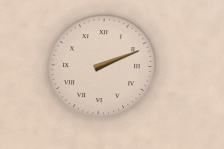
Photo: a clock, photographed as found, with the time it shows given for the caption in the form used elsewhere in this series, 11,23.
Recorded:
2,11
